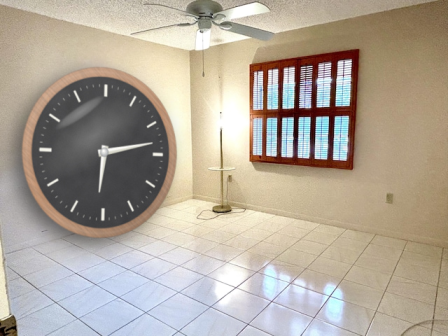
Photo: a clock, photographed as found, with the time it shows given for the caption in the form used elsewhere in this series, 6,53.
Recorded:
6,13
